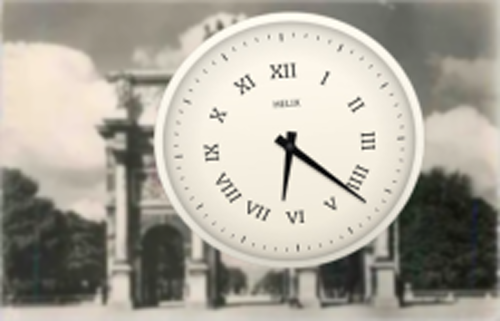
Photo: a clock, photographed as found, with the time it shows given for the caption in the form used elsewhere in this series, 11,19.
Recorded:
6,22
